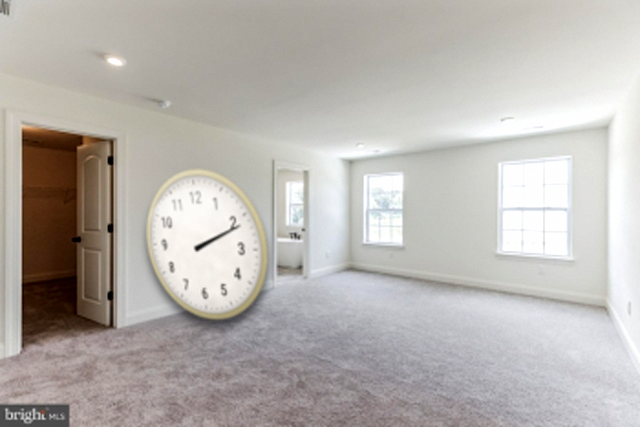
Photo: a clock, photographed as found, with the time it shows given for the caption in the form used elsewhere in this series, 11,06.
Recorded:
2,11
